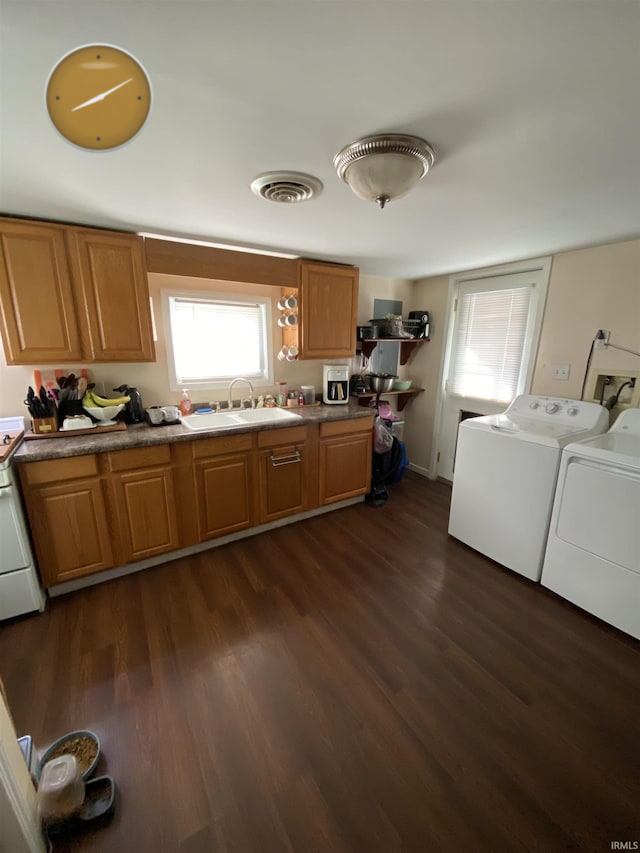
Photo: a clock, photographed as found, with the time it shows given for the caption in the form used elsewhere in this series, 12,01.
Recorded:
8,10
